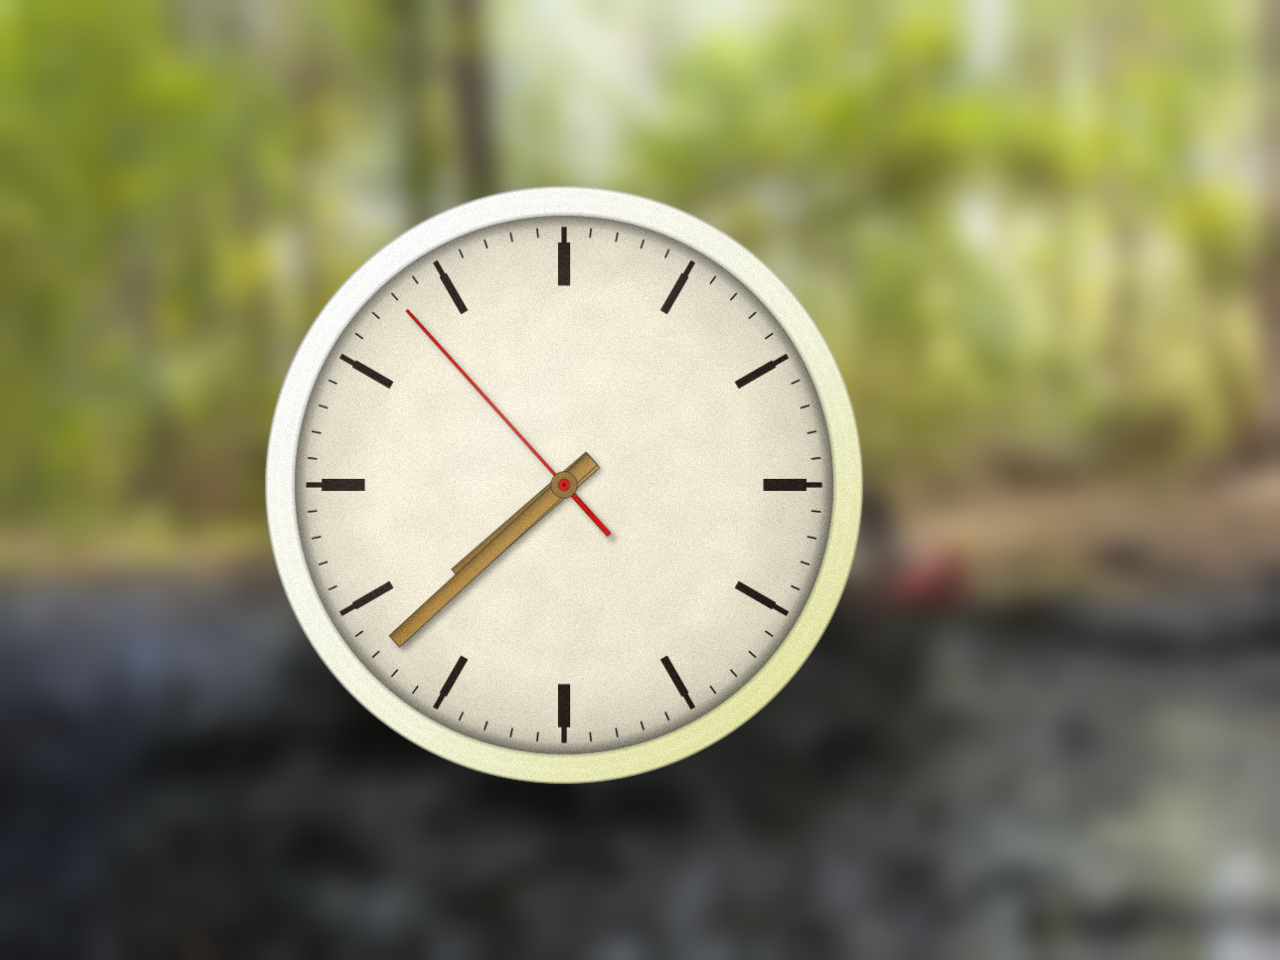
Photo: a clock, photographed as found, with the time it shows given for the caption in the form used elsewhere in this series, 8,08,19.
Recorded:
7,37,53
